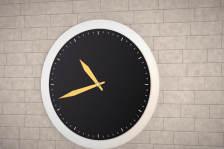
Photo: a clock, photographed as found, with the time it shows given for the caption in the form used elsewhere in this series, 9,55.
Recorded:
10,42
